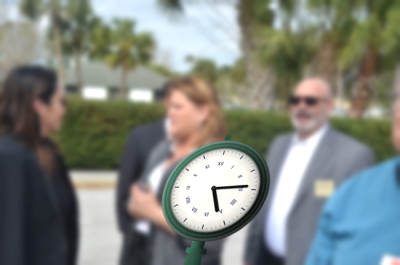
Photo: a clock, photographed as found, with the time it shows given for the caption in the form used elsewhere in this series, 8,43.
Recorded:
5,14
